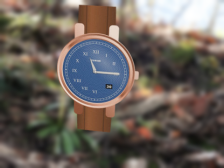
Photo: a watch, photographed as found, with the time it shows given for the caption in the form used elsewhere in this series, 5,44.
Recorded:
11,15
